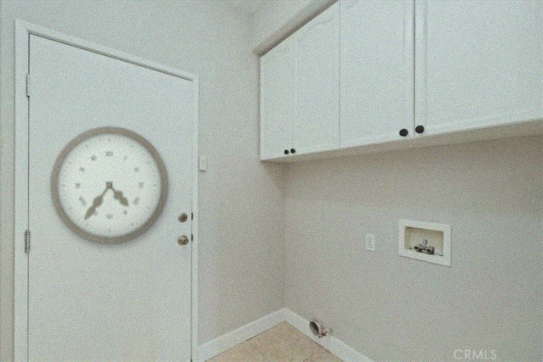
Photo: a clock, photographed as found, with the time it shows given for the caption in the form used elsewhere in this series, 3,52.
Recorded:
4,36
